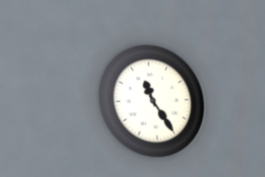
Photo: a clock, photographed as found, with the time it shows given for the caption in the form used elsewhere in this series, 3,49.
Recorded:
11,25
